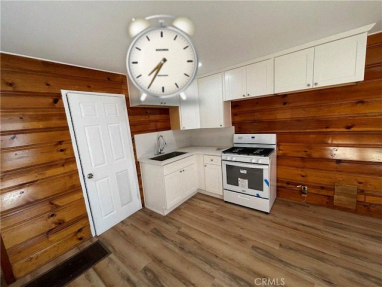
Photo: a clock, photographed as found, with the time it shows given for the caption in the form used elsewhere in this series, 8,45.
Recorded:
7,35
